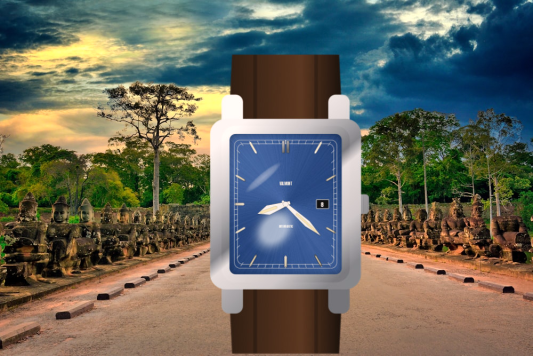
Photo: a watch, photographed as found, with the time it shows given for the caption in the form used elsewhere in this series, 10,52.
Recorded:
8,22
